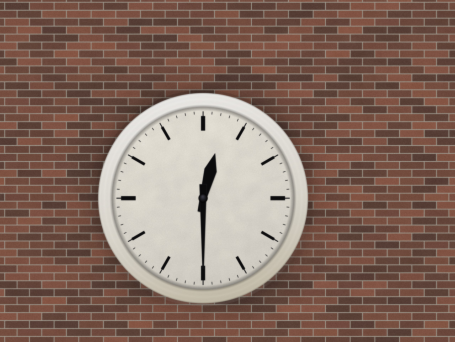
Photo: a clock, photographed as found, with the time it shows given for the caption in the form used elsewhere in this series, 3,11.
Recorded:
12,30
